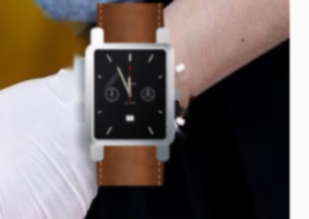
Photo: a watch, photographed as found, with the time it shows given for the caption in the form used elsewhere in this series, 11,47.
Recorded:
11,56
